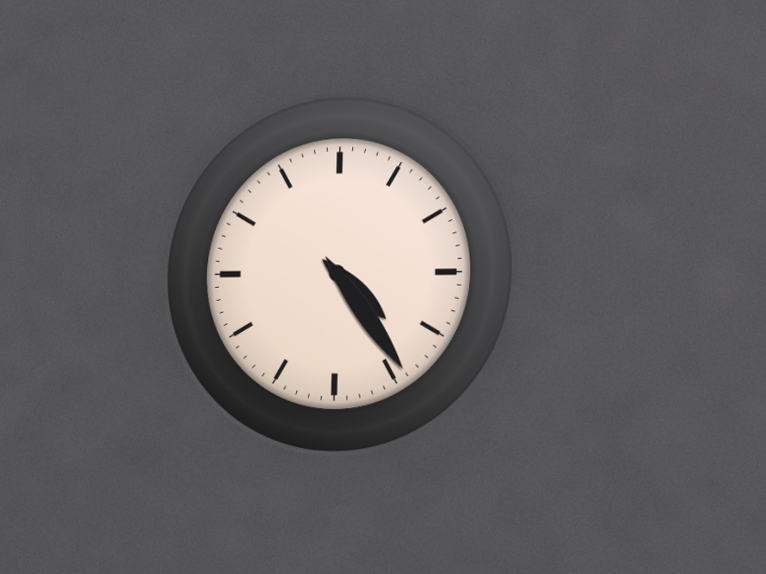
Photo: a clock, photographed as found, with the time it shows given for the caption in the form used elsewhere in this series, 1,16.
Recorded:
4,24
